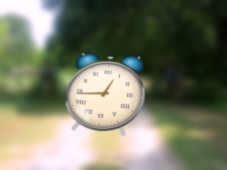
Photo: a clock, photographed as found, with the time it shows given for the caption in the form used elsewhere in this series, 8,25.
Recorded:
12,44
